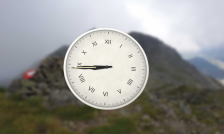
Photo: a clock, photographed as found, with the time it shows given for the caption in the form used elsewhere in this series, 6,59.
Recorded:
8,44
